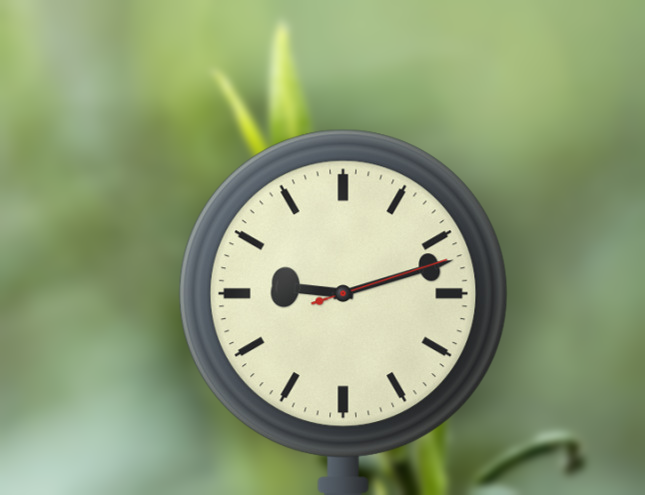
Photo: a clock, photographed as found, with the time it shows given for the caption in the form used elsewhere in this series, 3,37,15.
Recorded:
9,12,12
